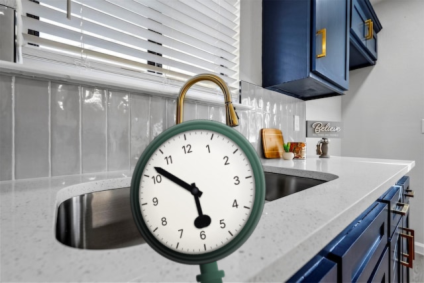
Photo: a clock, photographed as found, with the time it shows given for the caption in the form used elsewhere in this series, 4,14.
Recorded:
5,52
